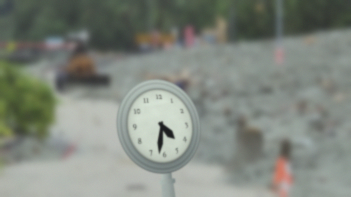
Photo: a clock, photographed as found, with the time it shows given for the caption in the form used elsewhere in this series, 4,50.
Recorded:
4,32
